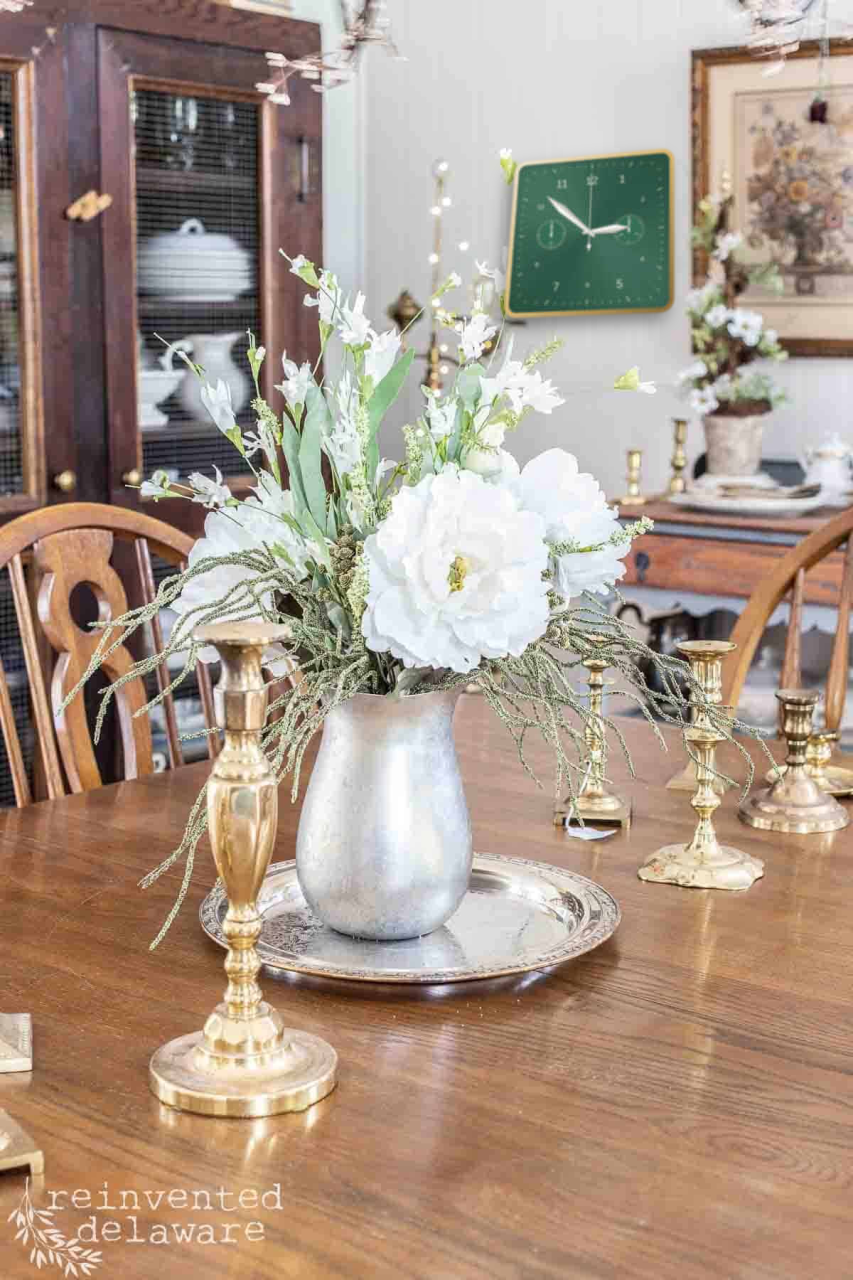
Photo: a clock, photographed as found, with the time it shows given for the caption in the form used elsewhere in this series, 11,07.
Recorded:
2,52
